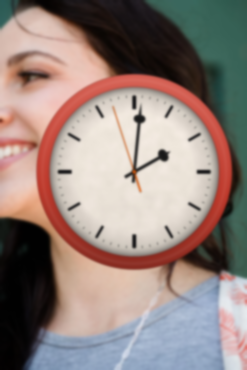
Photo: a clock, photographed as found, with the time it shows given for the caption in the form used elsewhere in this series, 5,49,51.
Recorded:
2,00,57
